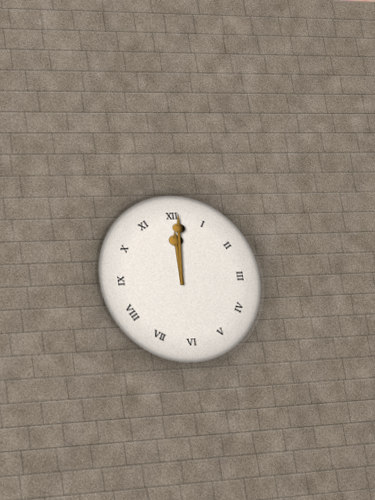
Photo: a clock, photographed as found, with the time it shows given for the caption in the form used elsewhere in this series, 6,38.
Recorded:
12,01
